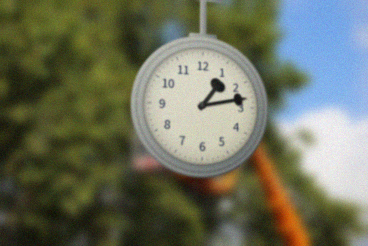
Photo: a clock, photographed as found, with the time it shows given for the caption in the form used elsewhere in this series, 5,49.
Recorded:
1,13
